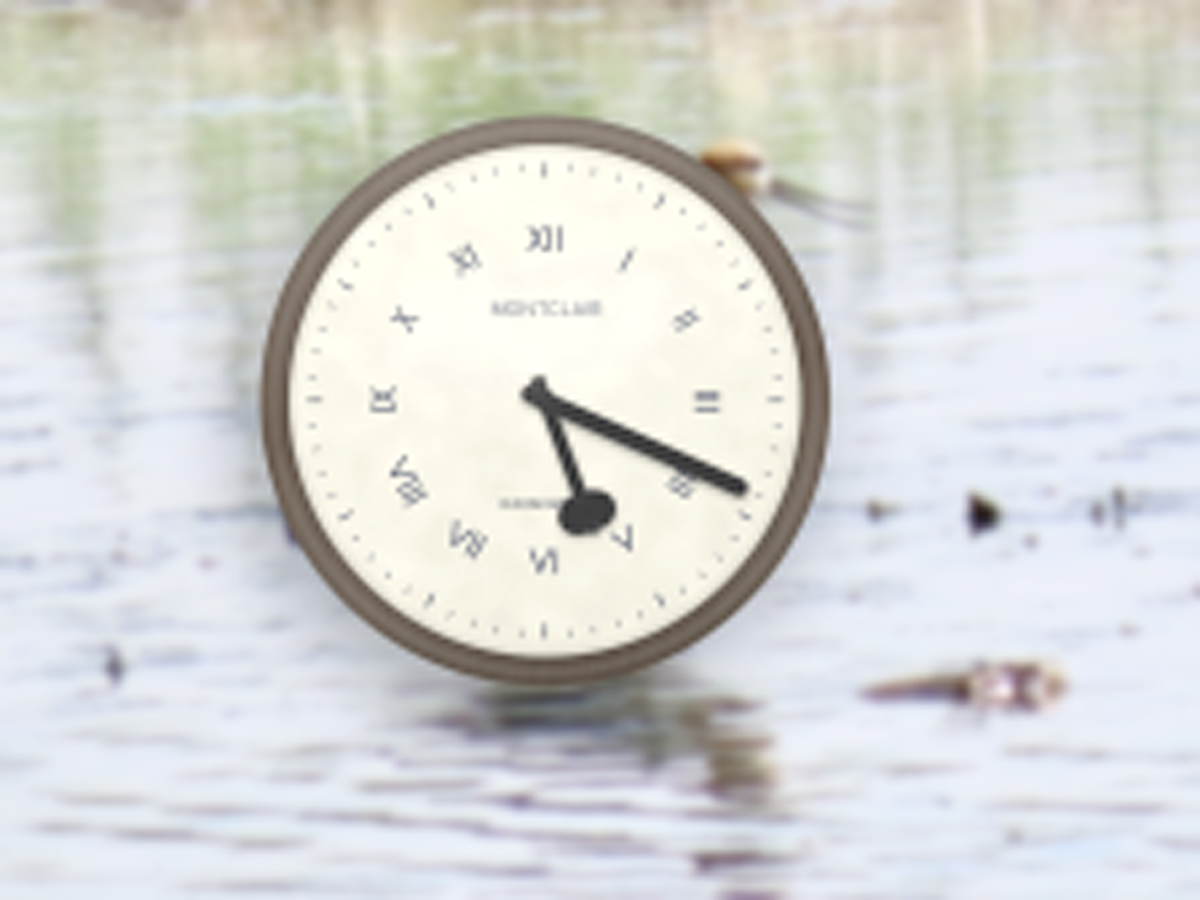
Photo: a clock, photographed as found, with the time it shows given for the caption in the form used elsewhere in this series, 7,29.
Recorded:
5,19
